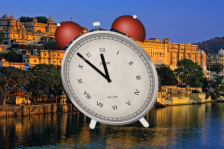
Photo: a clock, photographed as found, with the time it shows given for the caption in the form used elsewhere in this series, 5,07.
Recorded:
11,53
